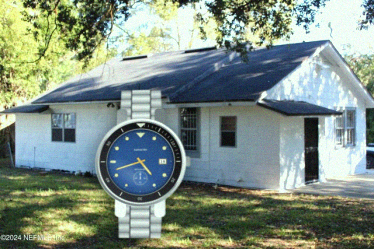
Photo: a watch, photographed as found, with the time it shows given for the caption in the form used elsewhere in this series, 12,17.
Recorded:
4,42
